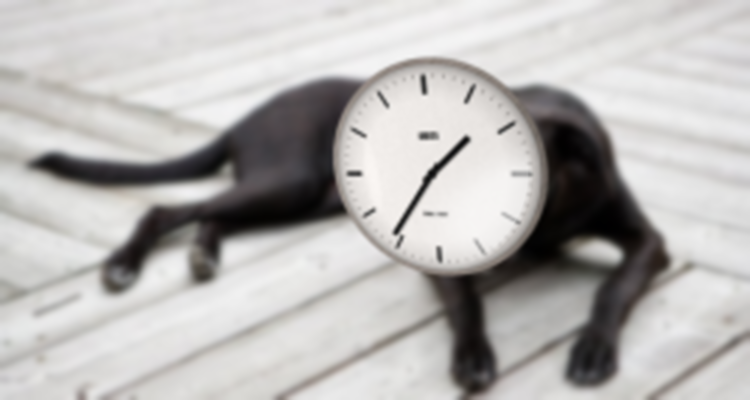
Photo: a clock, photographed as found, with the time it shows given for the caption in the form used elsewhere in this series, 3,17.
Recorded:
1,36
